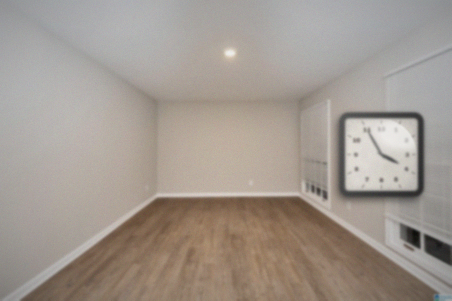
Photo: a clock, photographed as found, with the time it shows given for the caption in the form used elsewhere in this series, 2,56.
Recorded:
3,55
